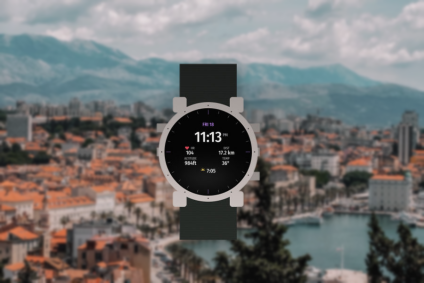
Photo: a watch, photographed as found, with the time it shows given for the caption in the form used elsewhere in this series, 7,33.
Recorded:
11,13
